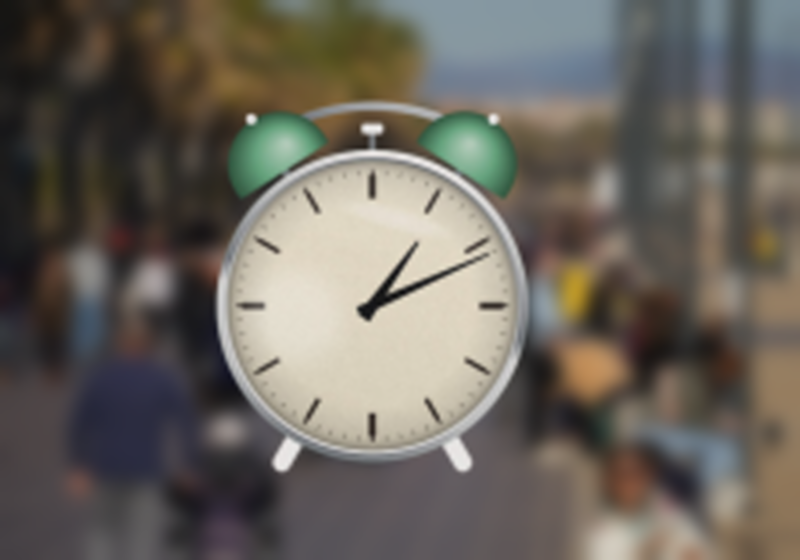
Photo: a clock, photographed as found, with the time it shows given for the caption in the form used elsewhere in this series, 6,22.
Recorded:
1,11
